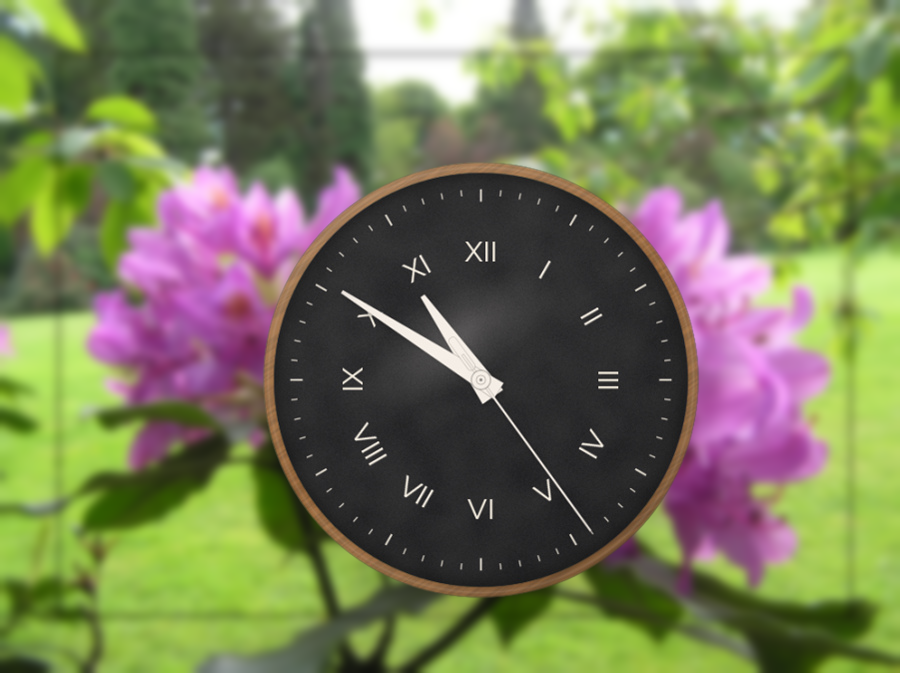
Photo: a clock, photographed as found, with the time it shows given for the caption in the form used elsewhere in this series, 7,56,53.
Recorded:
10,50,24
